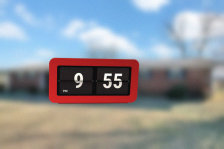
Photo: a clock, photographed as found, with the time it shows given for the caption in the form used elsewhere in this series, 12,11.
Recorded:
9,55
